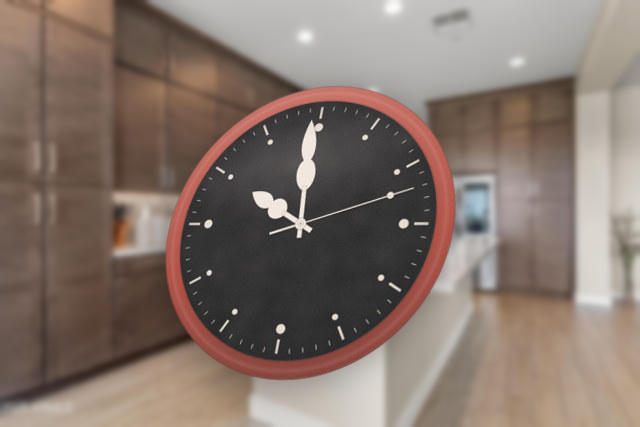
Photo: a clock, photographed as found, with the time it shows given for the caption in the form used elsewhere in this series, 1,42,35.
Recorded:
9,59,12
